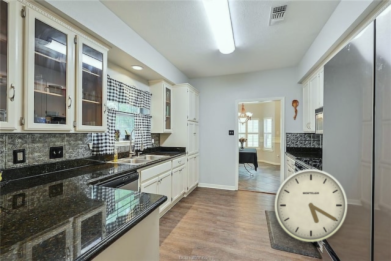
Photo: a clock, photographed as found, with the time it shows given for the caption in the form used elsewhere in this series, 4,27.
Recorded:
5,20
